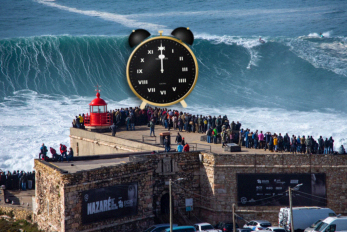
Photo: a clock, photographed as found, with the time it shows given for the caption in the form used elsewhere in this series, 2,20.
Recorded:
12,00
